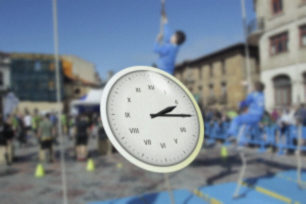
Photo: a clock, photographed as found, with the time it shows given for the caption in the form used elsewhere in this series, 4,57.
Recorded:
2,15
